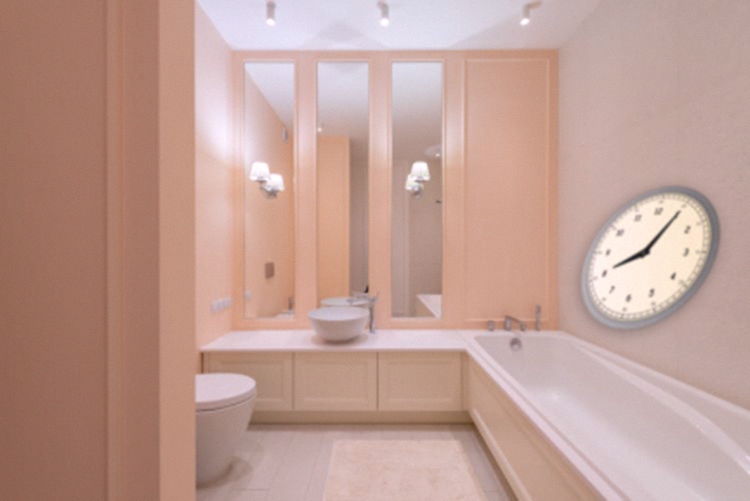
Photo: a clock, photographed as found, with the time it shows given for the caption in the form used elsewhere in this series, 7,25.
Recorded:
8,05
